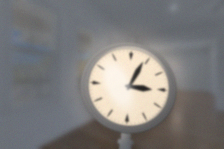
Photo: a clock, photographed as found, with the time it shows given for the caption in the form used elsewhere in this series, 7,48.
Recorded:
3,04
